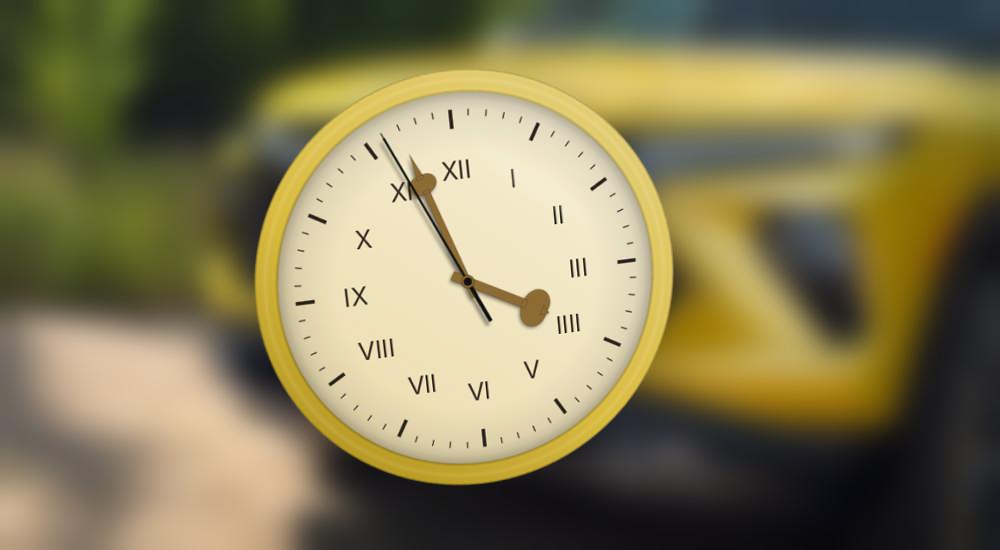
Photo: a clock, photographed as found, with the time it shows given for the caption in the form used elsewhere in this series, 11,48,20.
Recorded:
3,56,56
